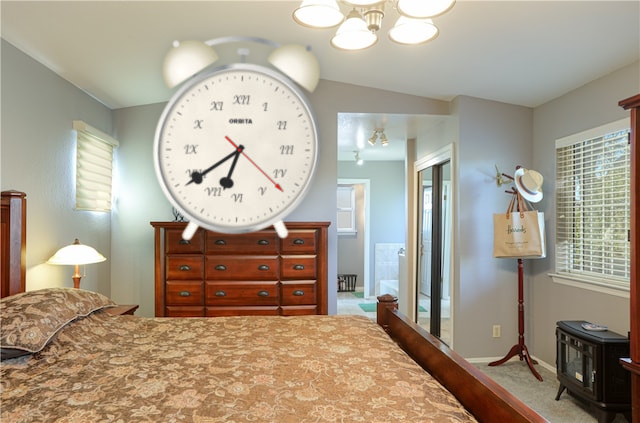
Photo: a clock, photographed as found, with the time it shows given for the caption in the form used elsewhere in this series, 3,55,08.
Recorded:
6,39,22
